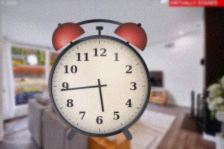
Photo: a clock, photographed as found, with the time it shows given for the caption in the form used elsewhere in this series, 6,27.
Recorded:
5,44
